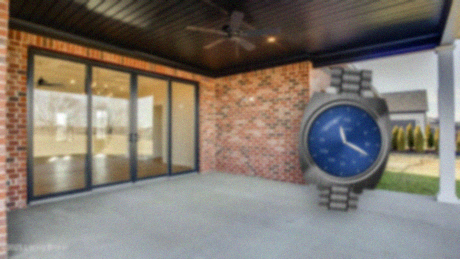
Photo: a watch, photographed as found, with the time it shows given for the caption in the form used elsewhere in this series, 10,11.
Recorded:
11,19
